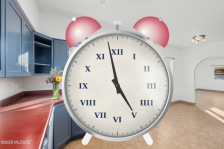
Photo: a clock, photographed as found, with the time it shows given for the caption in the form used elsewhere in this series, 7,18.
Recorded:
4,58
